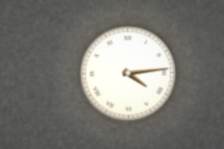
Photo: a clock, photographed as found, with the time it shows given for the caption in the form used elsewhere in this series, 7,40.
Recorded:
4,14
